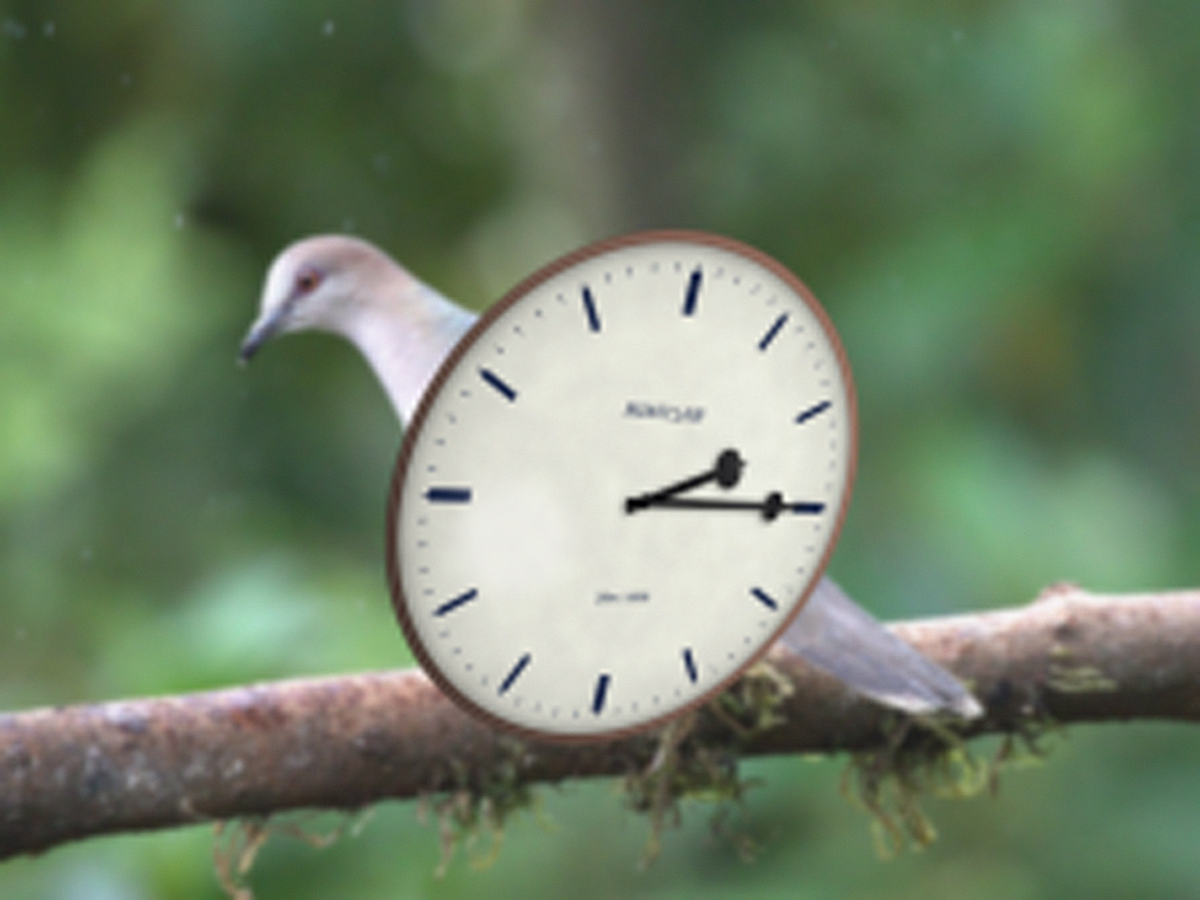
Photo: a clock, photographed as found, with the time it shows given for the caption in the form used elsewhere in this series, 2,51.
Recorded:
2,15
